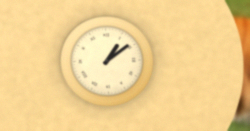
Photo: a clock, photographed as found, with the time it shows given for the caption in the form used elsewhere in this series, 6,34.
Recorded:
1,09
